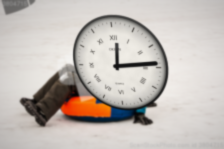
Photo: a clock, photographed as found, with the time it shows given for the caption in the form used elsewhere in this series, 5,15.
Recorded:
12,14
